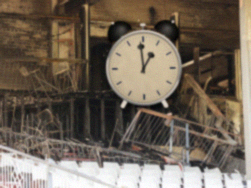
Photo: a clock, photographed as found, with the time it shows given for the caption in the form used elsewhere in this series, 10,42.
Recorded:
12,59
